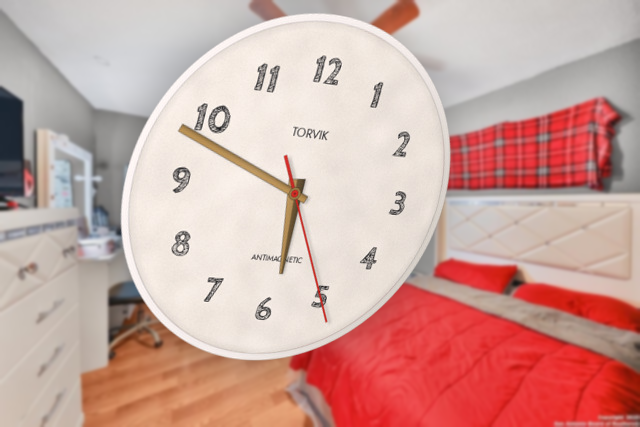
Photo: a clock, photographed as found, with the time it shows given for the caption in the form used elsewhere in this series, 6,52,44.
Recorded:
5,48,25
